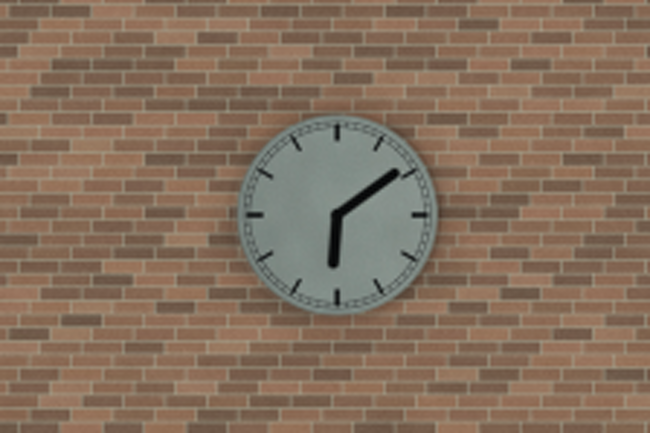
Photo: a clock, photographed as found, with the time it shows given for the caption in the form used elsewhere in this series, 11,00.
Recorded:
6,09
